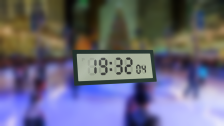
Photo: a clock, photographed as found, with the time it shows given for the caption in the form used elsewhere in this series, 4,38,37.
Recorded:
19,32,04
